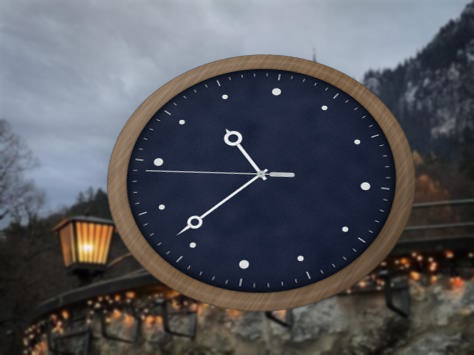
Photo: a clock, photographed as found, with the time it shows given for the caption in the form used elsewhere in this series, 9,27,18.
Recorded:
10,36,44
